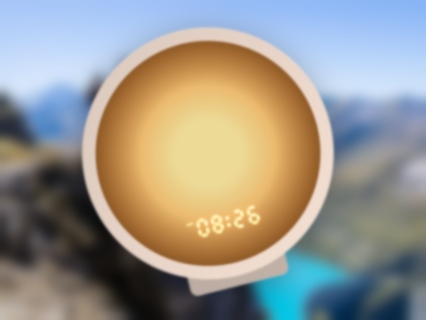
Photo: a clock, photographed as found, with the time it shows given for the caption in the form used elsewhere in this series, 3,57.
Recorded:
8,26
